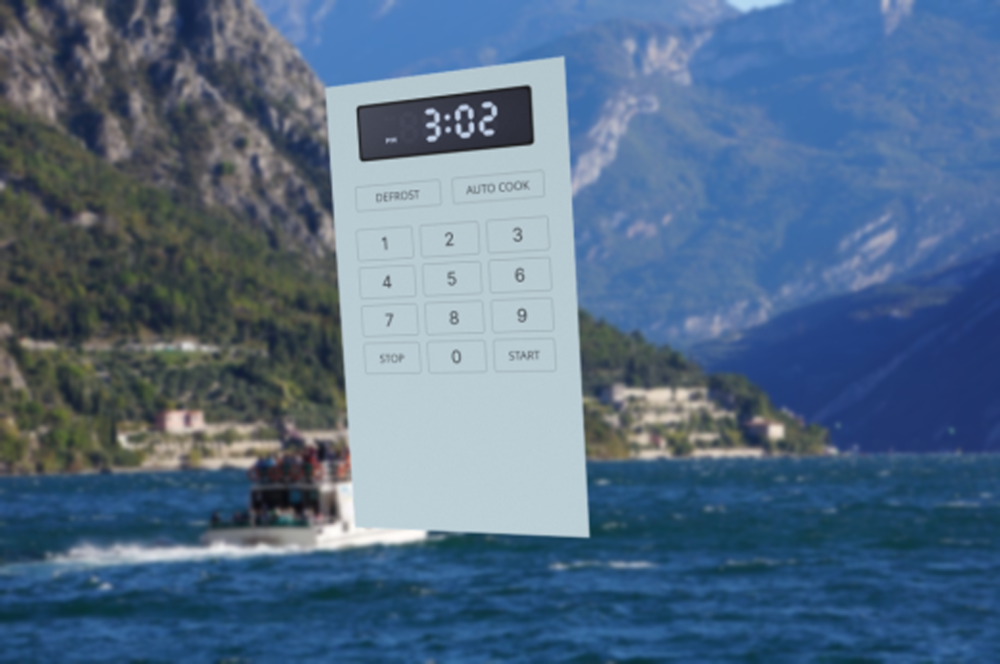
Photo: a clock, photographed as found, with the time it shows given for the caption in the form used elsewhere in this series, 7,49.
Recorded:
3,02
